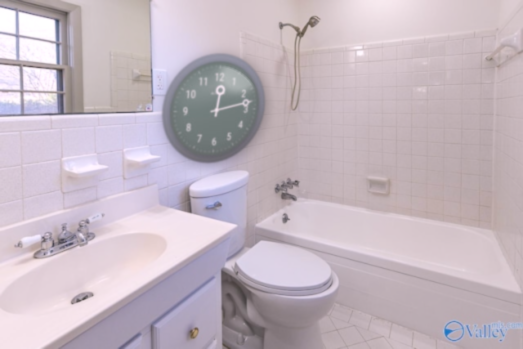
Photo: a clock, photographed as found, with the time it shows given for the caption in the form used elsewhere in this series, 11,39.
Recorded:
12,13
